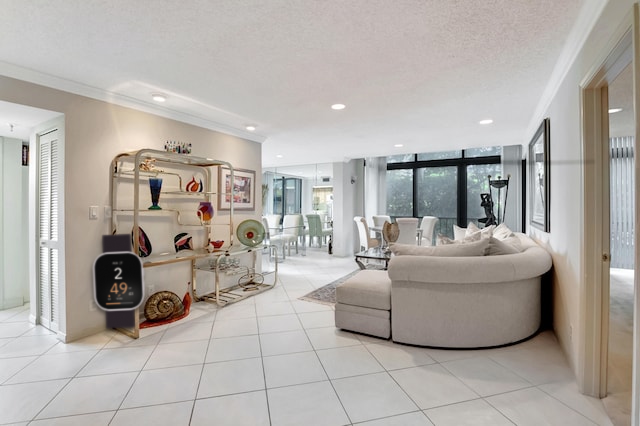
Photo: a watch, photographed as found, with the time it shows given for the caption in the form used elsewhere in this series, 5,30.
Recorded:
2,49
